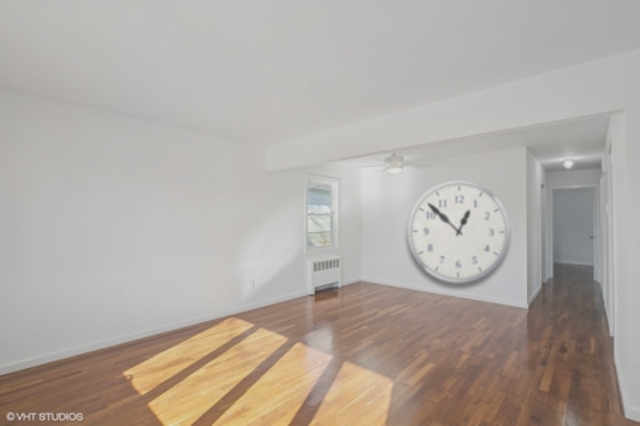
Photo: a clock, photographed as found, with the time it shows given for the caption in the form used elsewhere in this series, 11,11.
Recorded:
12,52
